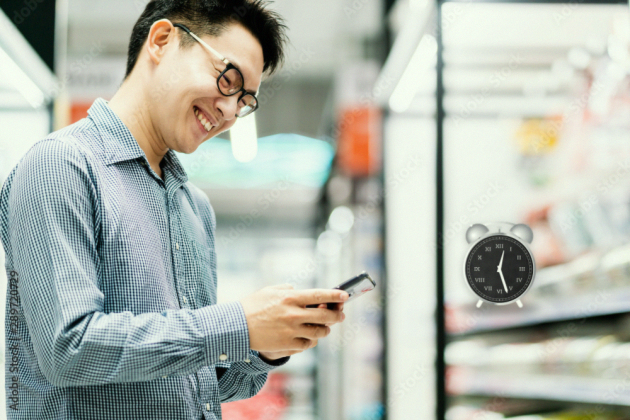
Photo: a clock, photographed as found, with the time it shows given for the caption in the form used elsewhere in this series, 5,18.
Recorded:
12,27
